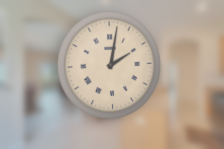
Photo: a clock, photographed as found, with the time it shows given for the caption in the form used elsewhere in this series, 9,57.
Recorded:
2,02
